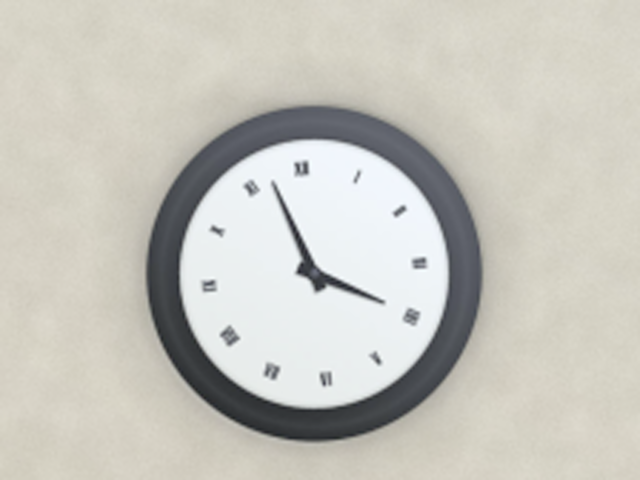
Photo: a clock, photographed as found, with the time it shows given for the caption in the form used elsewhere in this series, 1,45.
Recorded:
3,57
